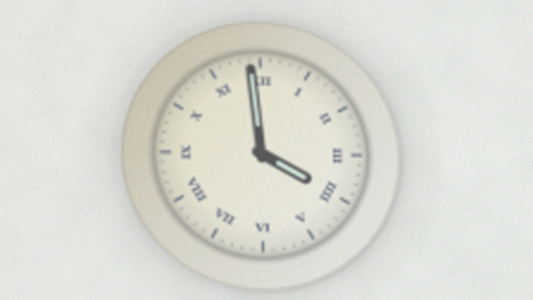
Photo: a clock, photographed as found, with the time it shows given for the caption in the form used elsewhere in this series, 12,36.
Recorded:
3,59
